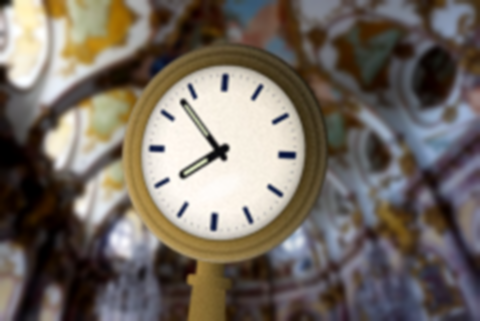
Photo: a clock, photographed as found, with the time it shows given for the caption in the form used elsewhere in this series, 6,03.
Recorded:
7,53
